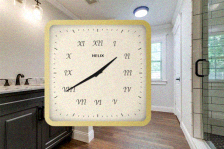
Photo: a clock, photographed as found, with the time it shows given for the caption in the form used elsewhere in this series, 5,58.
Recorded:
1,40
